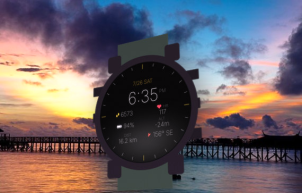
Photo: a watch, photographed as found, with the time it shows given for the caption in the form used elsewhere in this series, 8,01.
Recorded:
6,35
